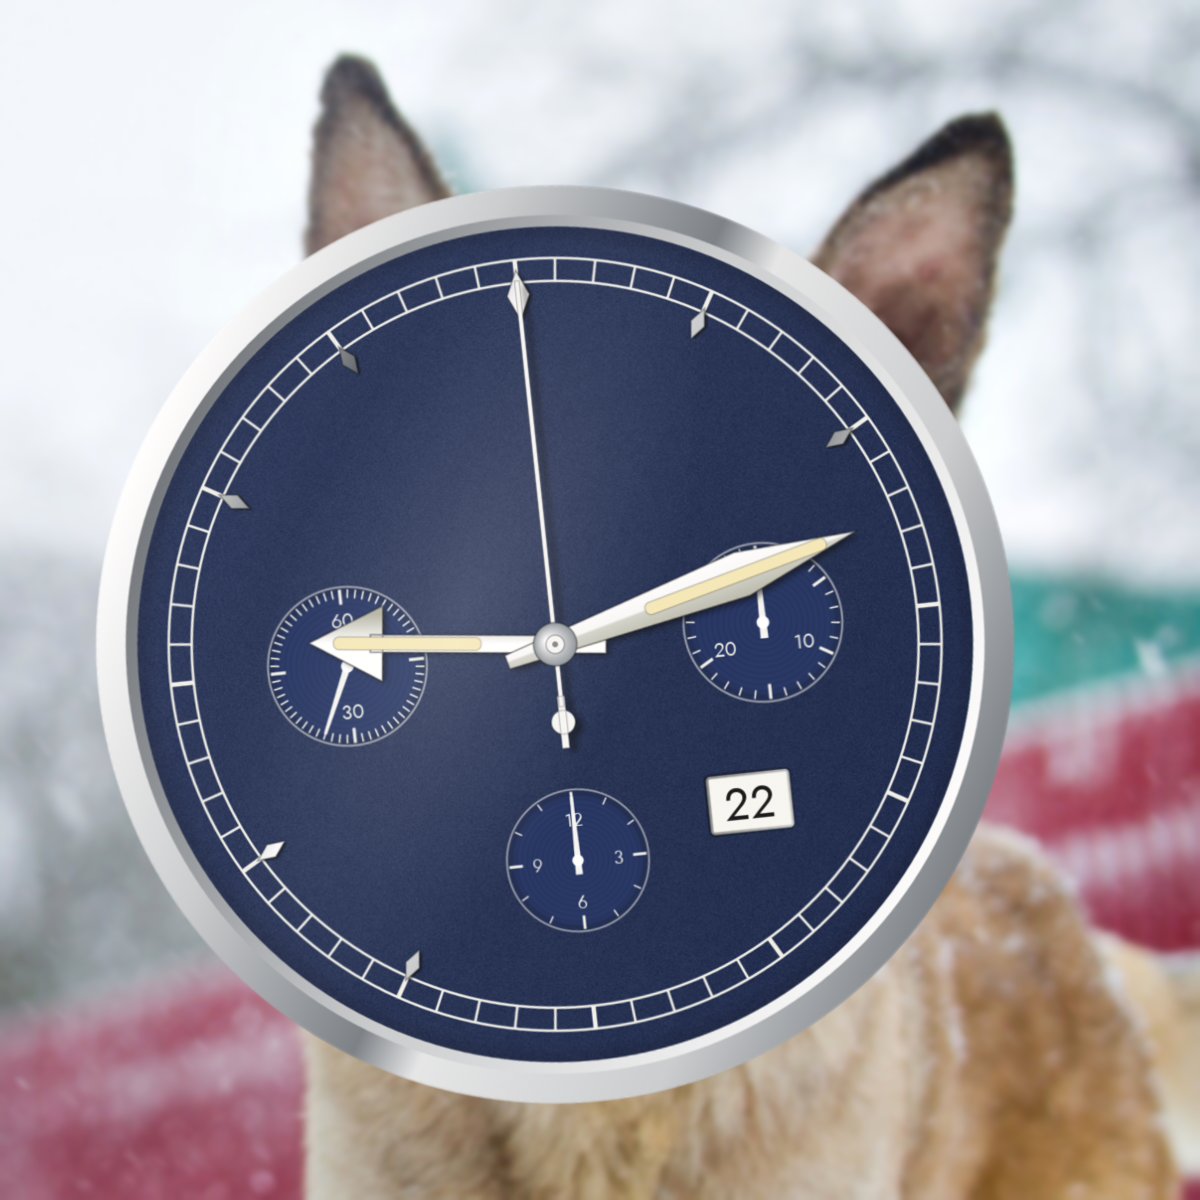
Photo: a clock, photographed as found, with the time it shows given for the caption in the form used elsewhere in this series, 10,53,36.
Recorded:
9,12,34
